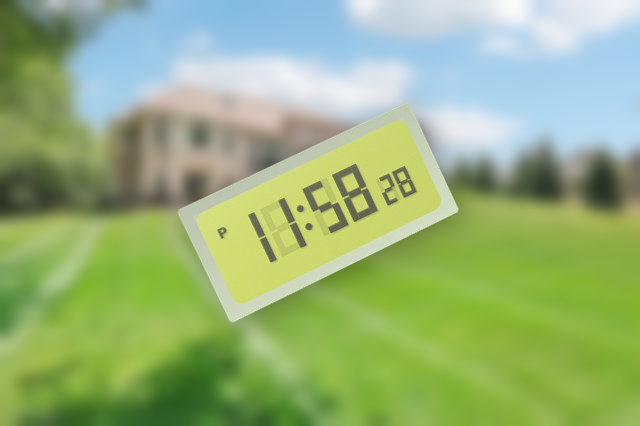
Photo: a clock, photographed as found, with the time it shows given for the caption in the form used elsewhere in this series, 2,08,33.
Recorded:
11,58,28
